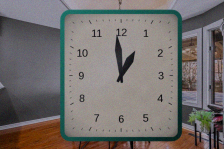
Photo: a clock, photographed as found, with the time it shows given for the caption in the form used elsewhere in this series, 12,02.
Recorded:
12,59
